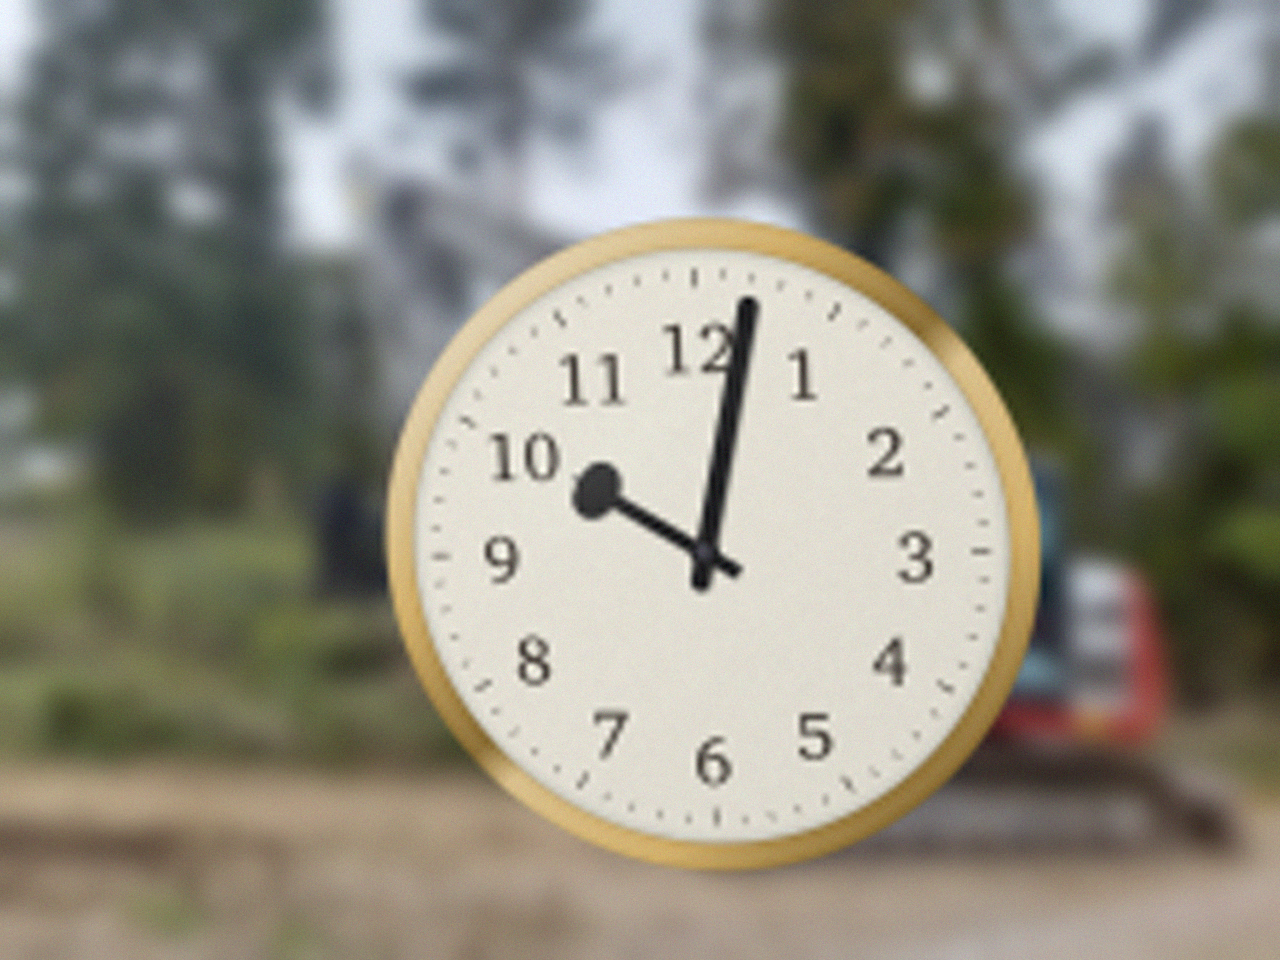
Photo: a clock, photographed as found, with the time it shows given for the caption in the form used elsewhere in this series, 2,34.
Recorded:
10,02
